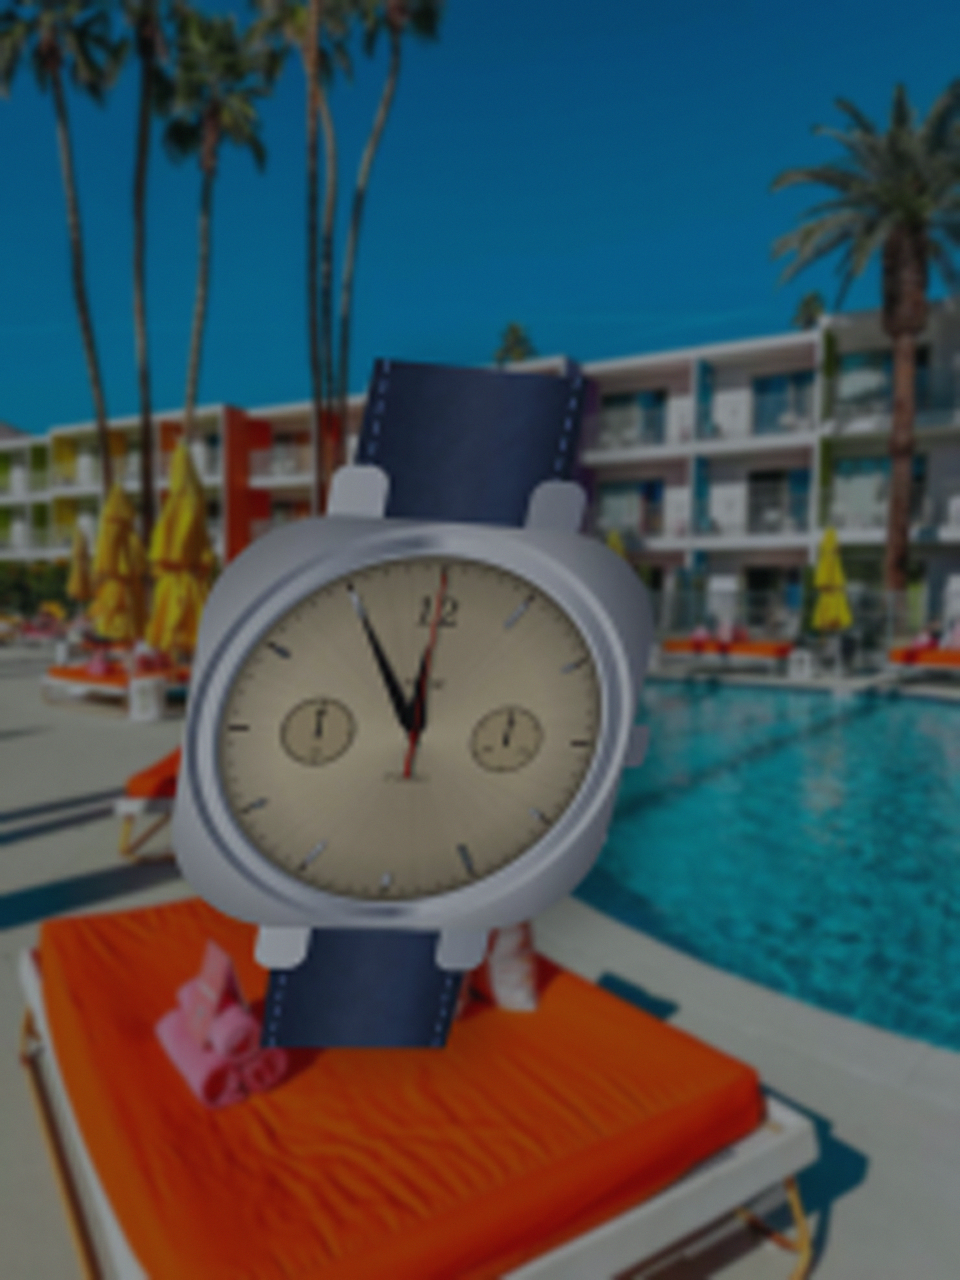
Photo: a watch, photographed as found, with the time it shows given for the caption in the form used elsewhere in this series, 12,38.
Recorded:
11,55
